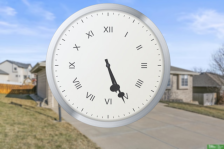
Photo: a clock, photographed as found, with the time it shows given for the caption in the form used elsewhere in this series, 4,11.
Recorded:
5,26
